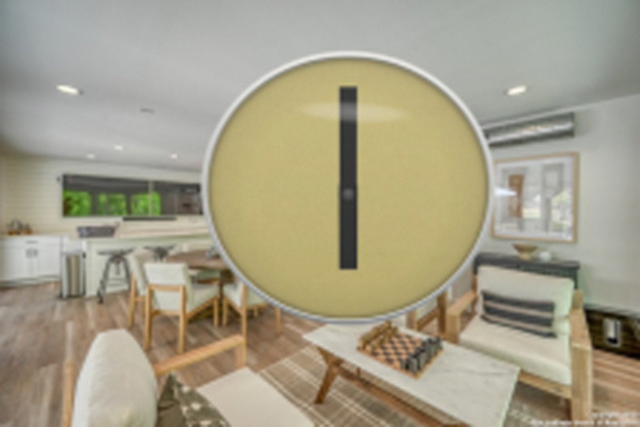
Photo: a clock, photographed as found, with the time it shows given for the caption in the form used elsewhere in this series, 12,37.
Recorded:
6,00
